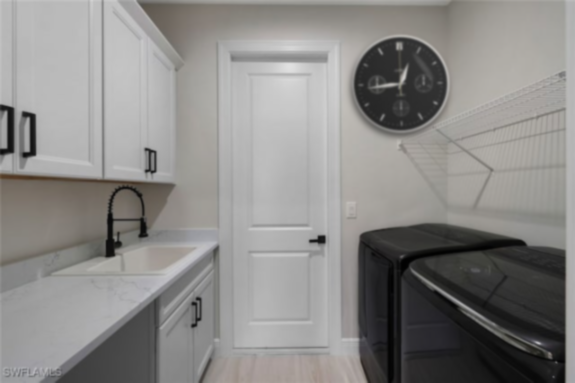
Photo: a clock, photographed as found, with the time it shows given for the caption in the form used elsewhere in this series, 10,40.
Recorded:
12,44
